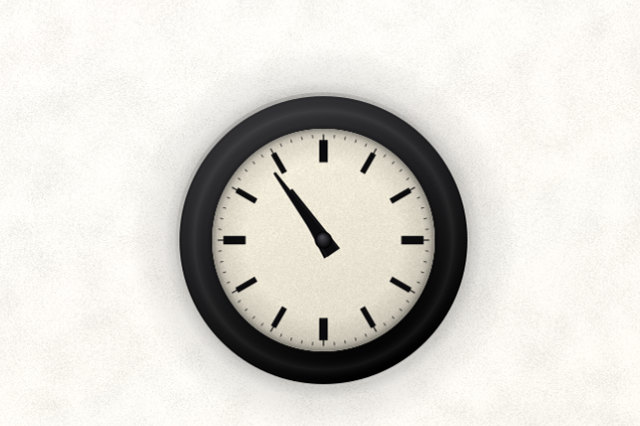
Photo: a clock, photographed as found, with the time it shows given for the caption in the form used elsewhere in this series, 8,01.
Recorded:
10,54
